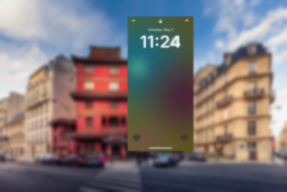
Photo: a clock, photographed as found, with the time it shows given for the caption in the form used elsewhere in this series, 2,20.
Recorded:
11,24
